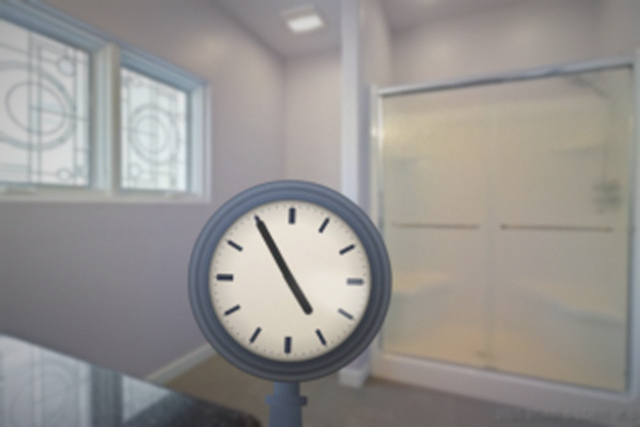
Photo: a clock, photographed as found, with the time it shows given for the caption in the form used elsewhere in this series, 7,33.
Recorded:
4,55
